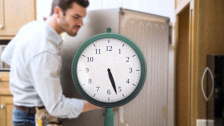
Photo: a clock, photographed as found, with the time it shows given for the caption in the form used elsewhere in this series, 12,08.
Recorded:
5,27
